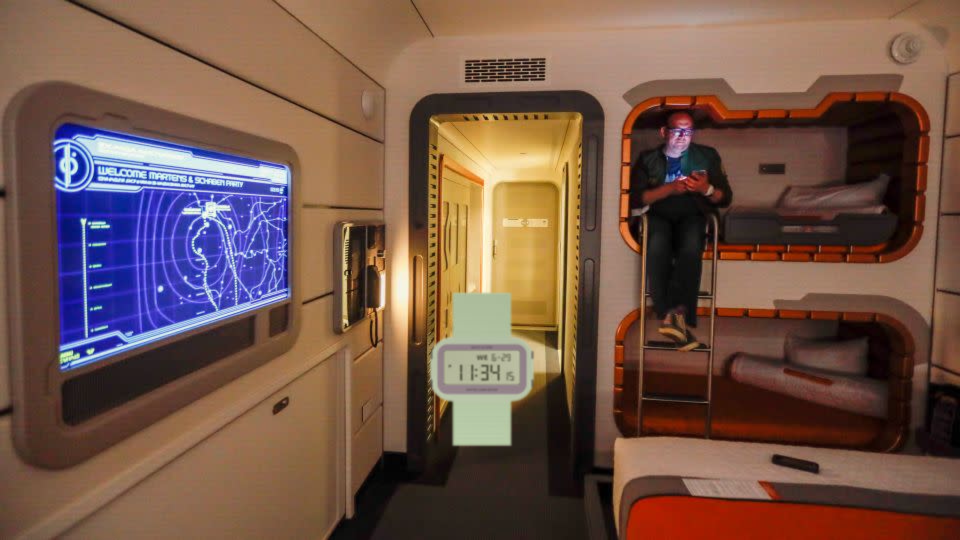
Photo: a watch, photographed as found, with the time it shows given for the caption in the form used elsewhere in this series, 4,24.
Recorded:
11,34
